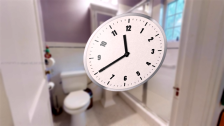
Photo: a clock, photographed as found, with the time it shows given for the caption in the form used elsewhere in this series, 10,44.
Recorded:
11,40
